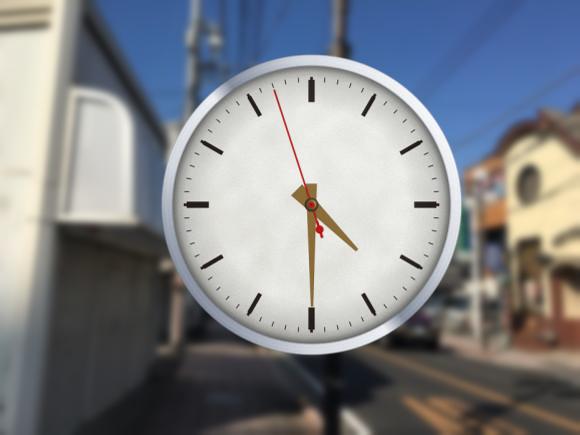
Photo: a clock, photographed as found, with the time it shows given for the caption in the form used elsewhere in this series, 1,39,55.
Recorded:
4,29,57
